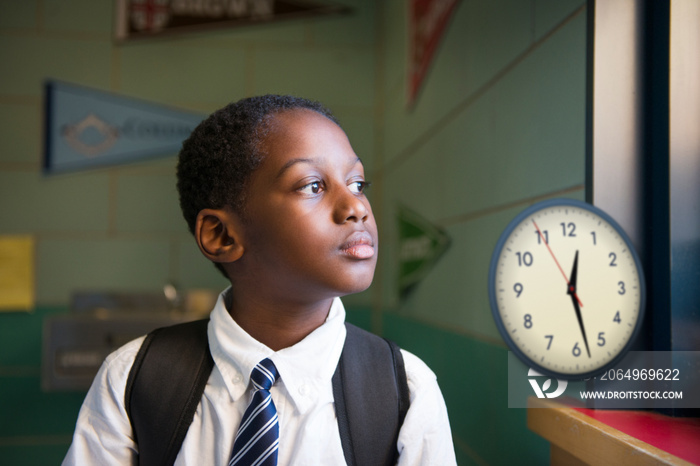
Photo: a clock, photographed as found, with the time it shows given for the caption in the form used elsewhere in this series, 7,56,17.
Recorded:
12,27,55
